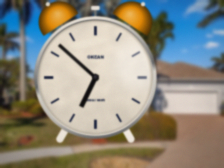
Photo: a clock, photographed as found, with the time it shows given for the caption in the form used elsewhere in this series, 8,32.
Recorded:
6,52
